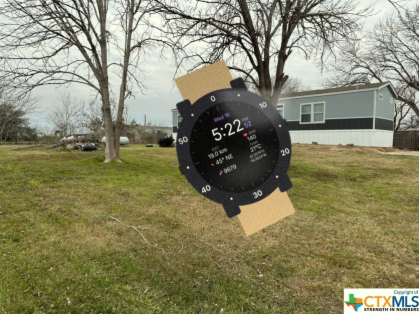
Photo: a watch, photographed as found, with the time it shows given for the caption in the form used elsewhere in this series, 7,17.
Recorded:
5,22
